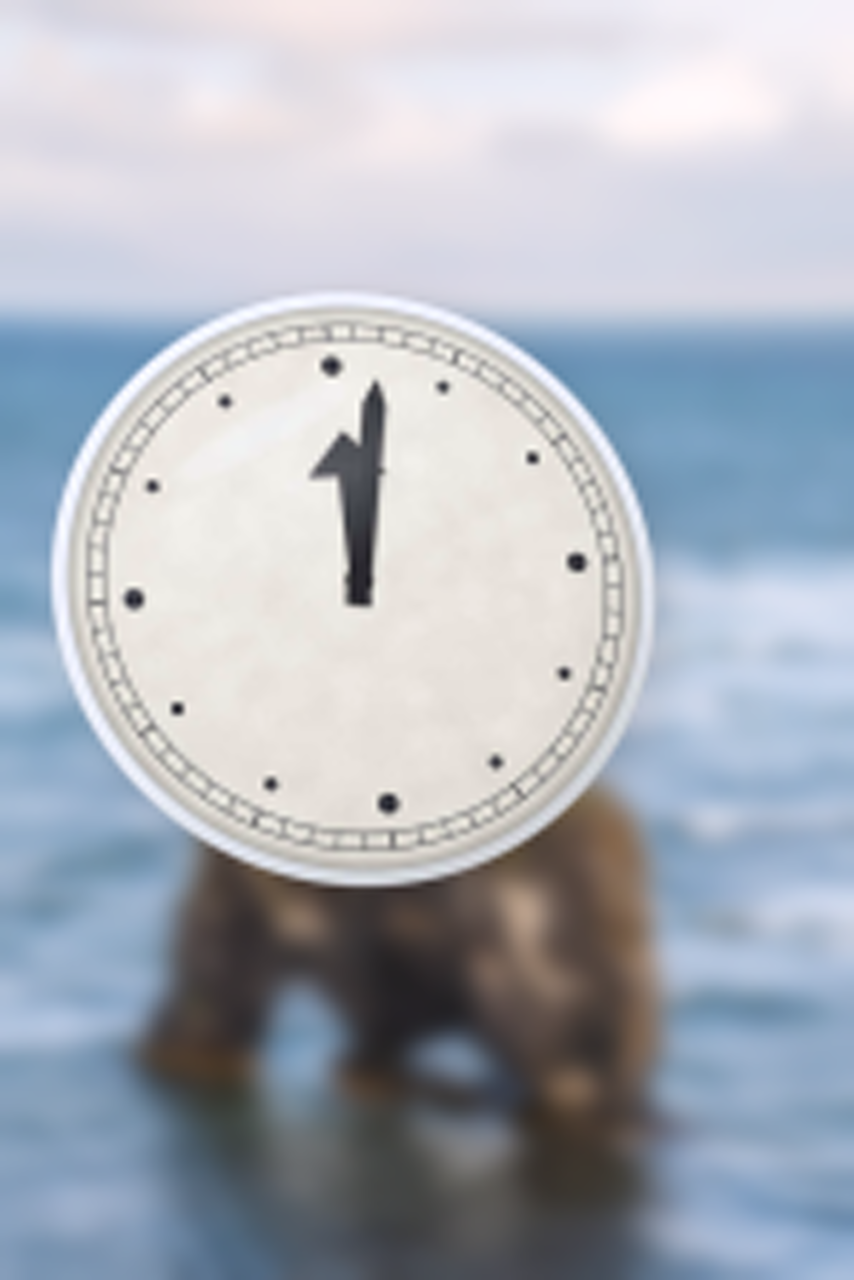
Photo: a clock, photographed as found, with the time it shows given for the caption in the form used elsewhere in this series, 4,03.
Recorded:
12,02
